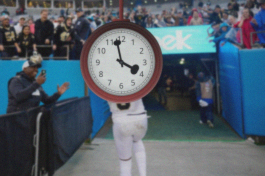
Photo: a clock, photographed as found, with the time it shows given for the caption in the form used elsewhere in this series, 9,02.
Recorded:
3,58
